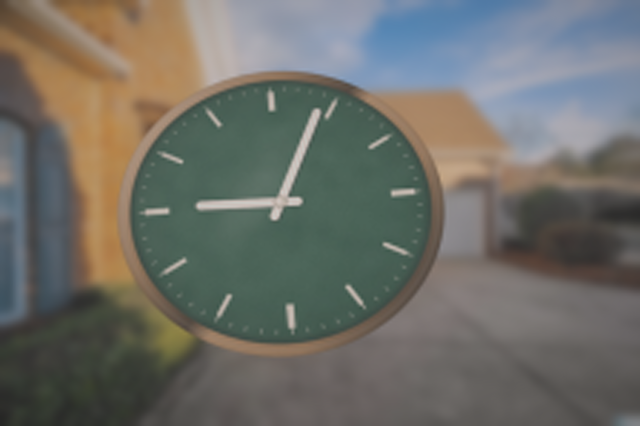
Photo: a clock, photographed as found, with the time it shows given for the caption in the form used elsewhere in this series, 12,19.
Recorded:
9,04
